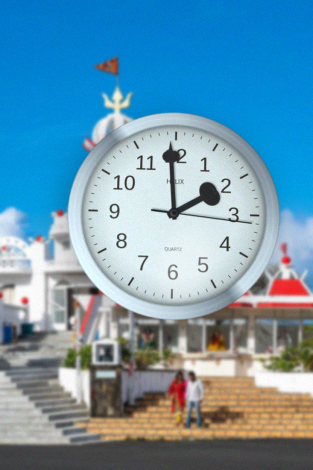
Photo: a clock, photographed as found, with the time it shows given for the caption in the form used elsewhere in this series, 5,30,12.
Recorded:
1,59,16
